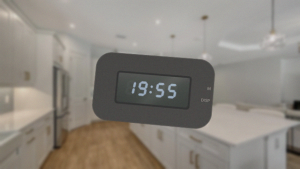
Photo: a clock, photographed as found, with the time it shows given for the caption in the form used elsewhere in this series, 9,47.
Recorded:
19,55
